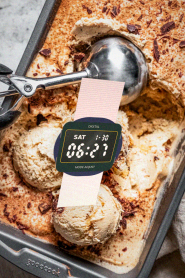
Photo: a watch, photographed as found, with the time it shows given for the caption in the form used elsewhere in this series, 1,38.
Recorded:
6,27
